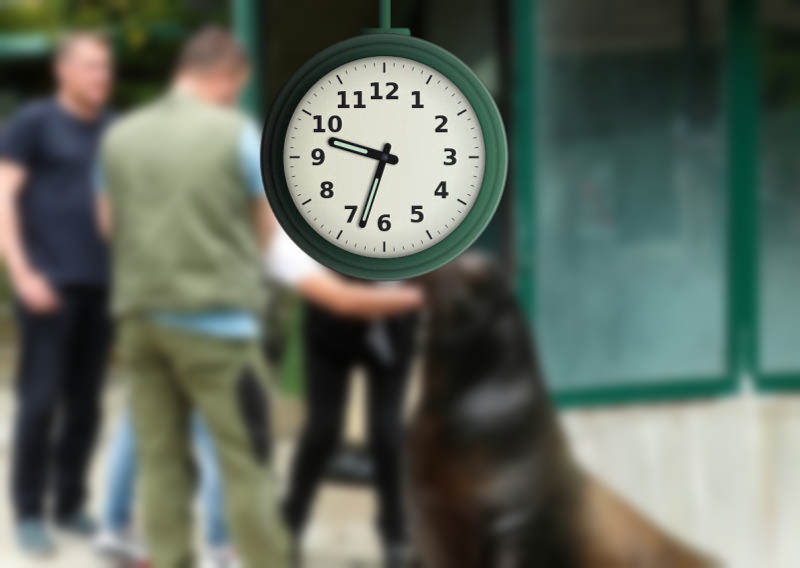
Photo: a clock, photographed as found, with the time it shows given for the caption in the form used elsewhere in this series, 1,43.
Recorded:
9,33
